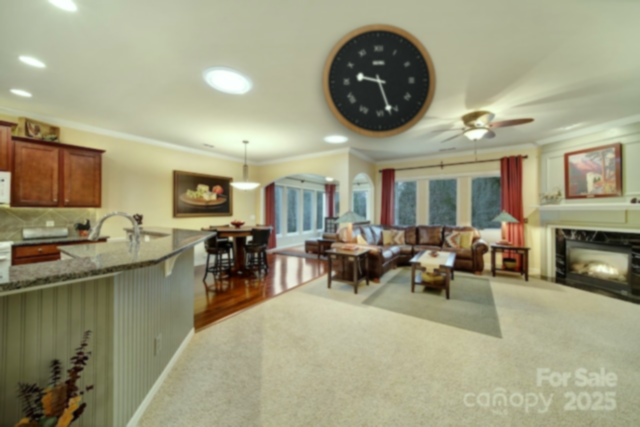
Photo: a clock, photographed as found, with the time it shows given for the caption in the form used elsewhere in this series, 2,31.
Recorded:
9,27
